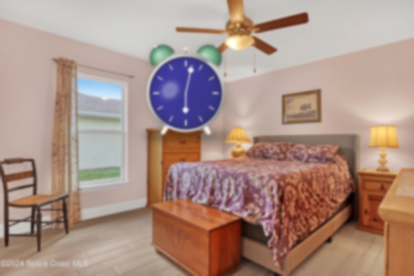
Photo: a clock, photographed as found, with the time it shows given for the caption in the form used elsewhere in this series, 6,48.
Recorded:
6,02
